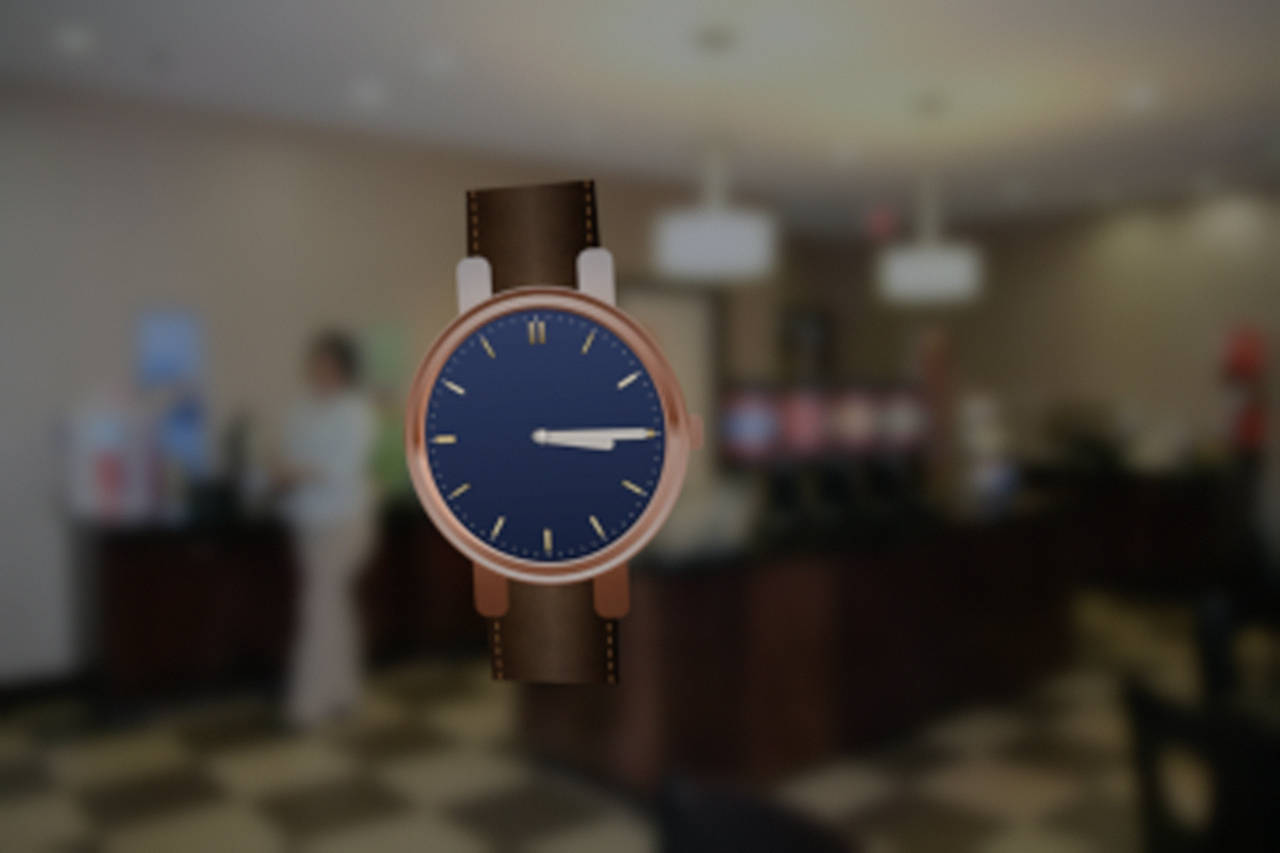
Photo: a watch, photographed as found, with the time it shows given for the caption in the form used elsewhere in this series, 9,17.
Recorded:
3,15
